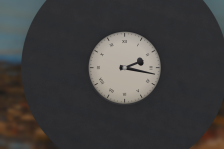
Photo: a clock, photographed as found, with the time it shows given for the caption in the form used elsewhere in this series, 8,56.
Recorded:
2,17
